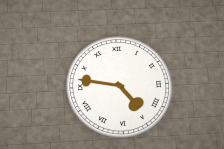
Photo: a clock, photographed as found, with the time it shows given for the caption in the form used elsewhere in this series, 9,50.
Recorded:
4,47
